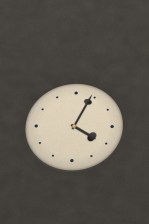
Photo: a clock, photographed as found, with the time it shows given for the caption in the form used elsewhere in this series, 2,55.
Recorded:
4,04
